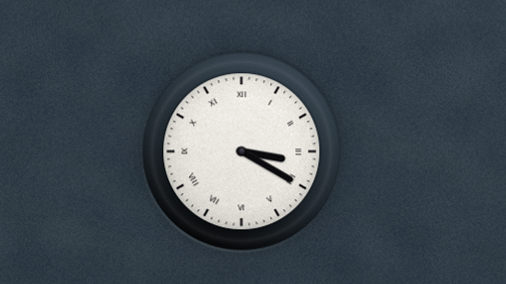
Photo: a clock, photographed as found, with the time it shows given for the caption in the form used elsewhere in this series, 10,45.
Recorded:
3,20
